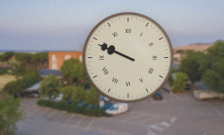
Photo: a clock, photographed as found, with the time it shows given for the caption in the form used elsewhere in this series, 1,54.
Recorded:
9,49
